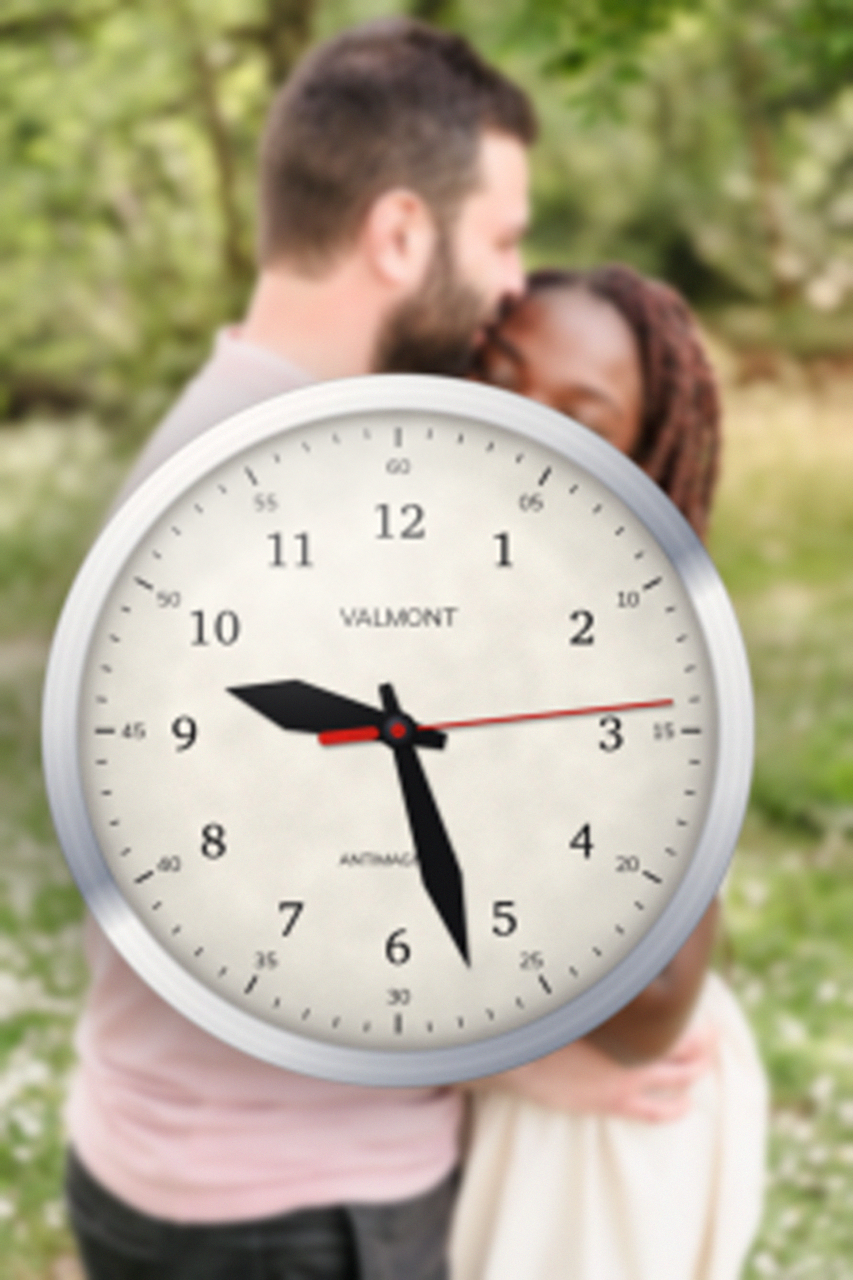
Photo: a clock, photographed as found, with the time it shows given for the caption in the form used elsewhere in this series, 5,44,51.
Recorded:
9,27,14
